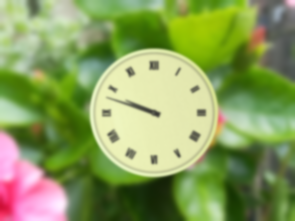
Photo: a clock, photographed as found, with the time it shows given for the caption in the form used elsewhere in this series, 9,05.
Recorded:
9,48
